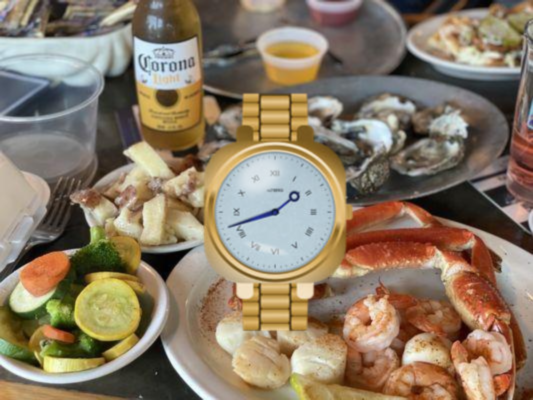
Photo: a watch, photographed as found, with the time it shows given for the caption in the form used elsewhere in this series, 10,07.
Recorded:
1,42
